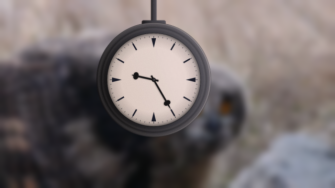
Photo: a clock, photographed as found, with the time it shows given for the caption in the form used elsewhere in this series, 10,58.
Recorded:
9,25
